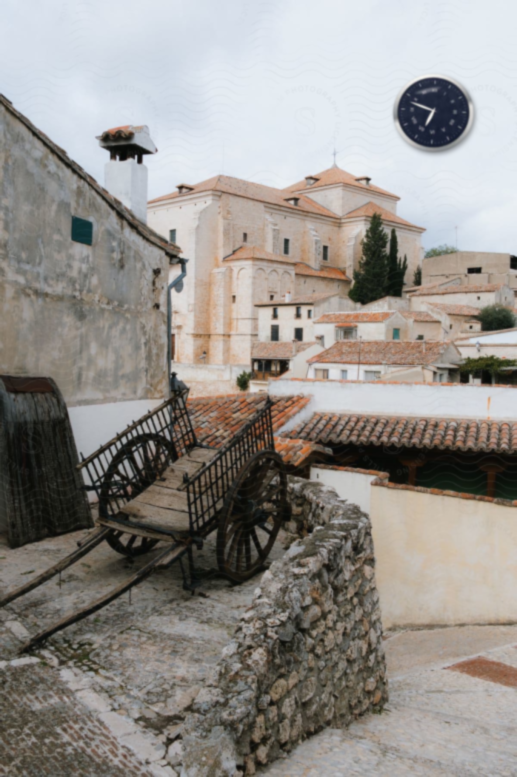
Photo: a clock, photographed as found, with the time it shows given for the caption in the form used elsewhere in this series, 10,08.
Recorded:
6,48
